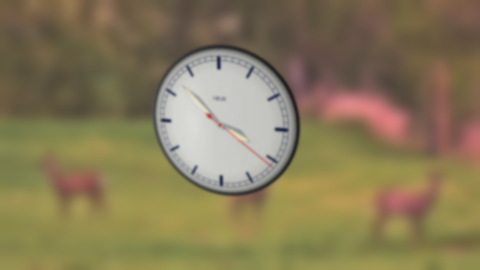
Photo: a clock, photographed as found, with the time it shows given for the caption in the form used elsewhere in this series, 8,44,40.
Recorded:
3,52,21
